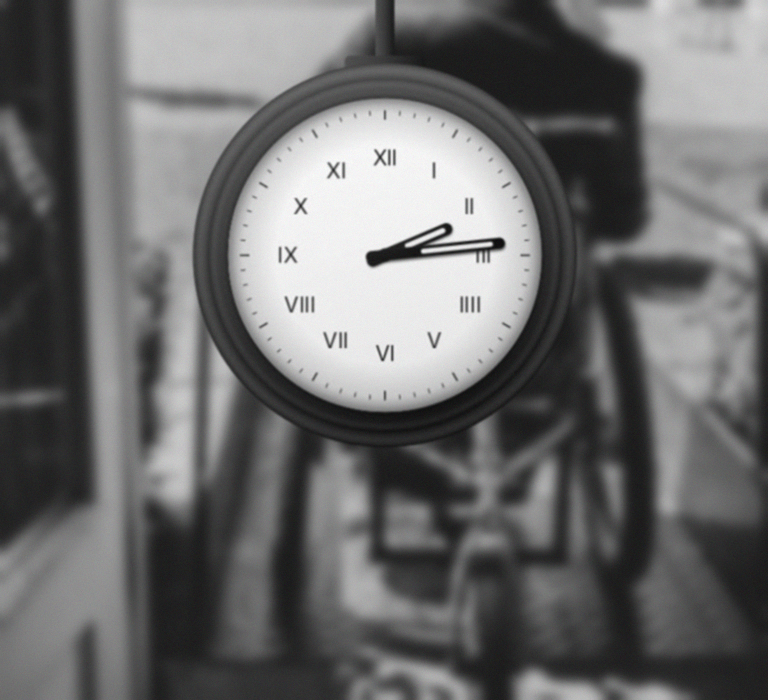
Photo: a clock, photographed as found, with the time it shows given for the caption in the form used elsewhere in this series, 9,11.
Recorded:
2,14
